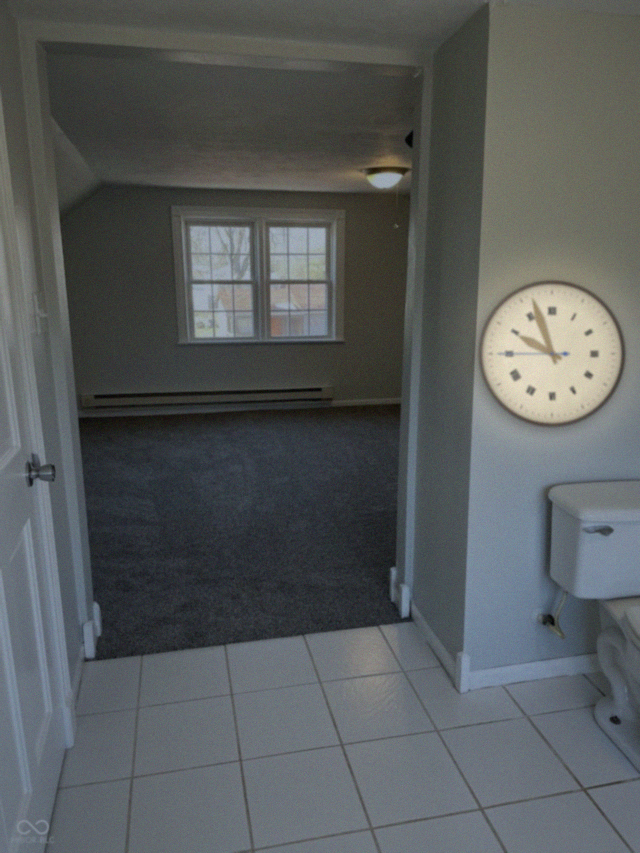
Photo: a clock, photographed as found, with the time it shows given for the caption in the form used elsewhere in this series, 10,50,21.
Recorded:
9,56,45
